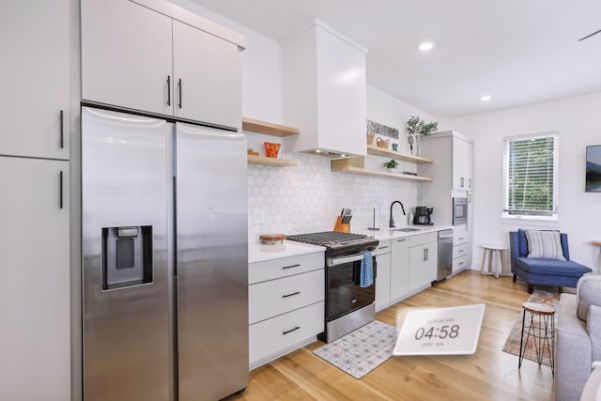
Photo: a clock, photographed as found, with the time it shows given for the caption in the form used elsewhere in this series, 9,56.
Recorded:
4,58
